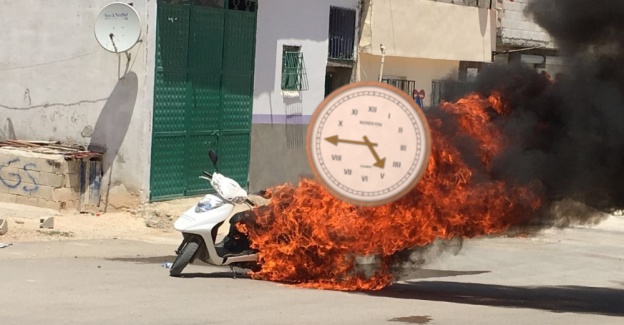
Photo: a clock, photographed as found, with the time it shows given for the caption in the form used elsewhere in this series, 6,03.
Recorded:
4,45
